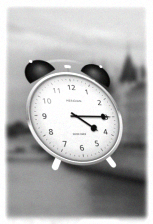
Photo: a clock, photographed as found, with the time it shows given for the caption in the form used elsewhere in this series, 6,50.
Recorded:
4,15
